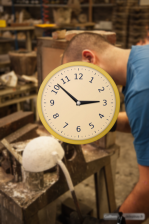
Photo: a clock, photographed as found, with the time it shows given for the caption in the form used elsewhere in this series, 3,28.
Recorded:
2,52
